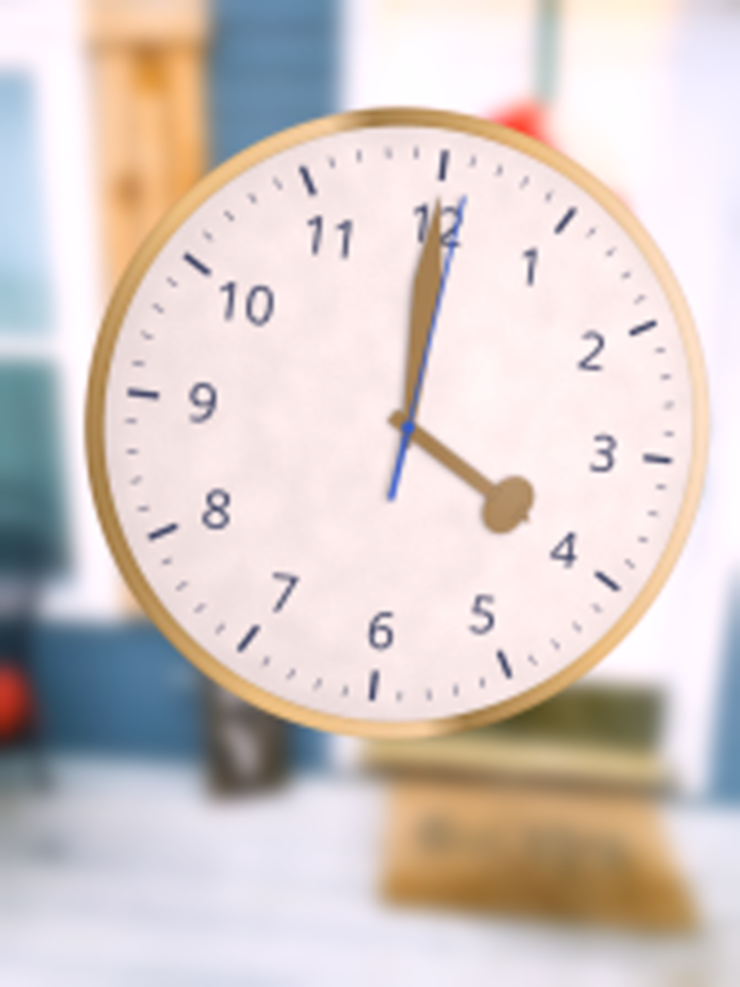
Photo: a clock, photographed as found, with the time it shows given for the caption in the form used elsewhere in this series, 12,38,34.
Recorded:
4,00,01
